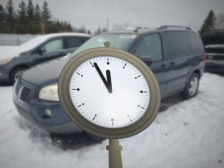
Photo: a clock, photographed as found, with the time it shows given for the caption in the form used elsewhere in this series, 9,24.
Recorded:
11,56
